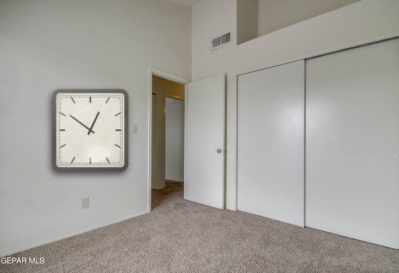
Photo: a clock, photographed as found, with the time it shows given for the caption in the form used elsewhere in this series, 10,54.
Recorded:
12,51
